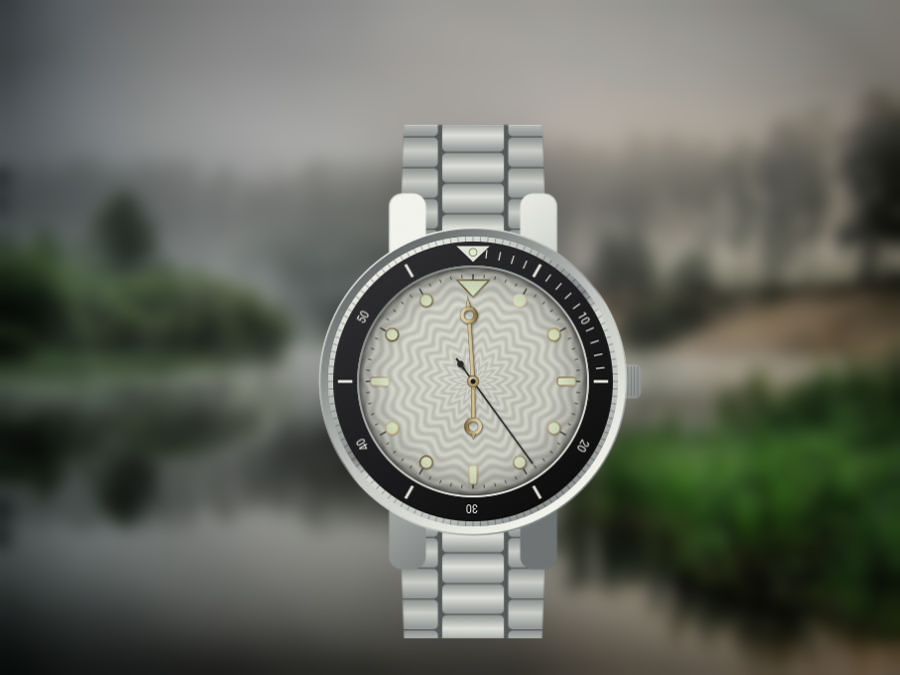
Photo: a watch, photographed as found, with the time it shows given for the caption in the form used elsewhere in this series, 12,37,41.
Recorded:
5,59,24
